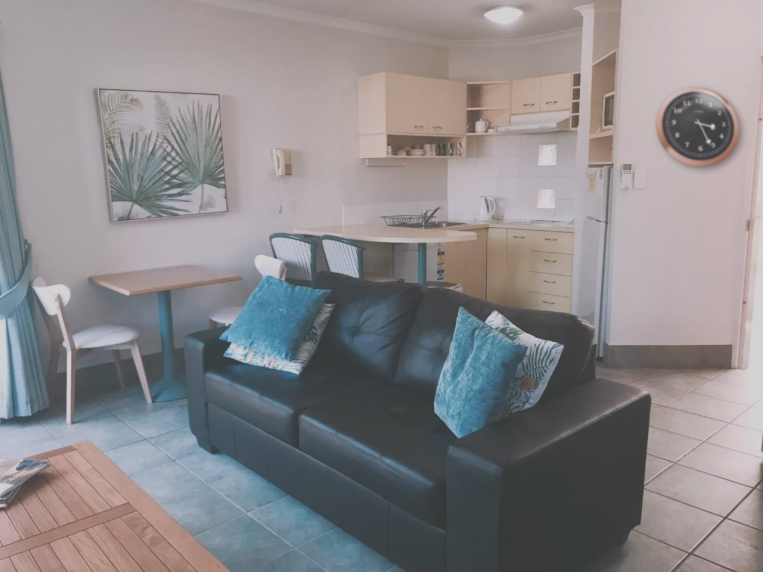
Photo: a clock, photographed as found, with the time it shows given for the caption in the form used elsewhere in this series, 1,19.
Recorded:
3,26
